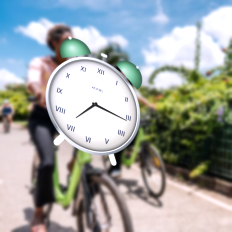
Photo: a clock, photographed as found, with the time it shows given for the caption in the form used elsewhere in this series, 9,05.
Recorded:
7,16
